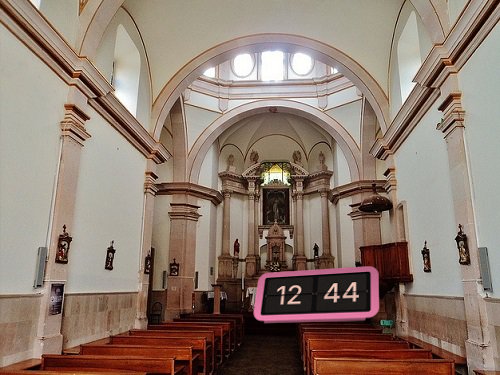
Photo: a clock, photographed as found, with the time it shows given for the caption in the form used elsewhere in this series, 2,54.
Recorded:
12,44
